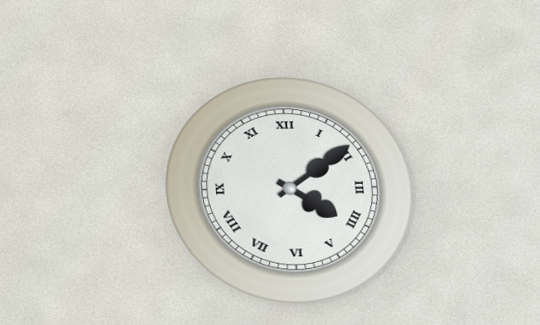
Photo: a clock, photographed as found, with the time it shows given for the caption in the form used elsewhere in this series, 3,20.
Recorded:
4,09
